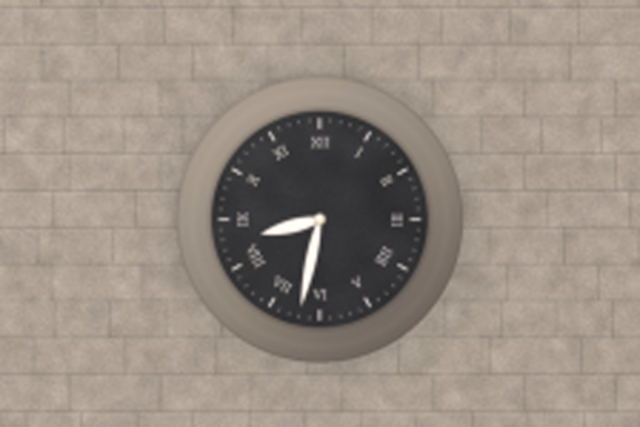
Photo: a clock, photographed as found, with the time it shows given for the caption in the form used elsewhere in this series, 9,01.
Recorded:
8,32
